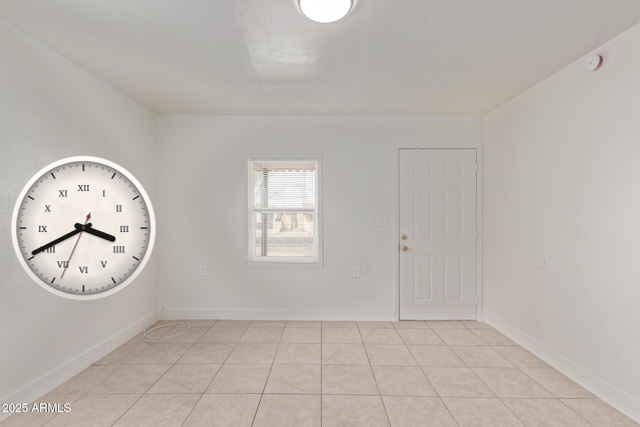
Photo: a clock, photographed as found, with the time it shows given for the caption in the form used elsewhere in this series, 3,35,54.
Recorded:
3,40,34
